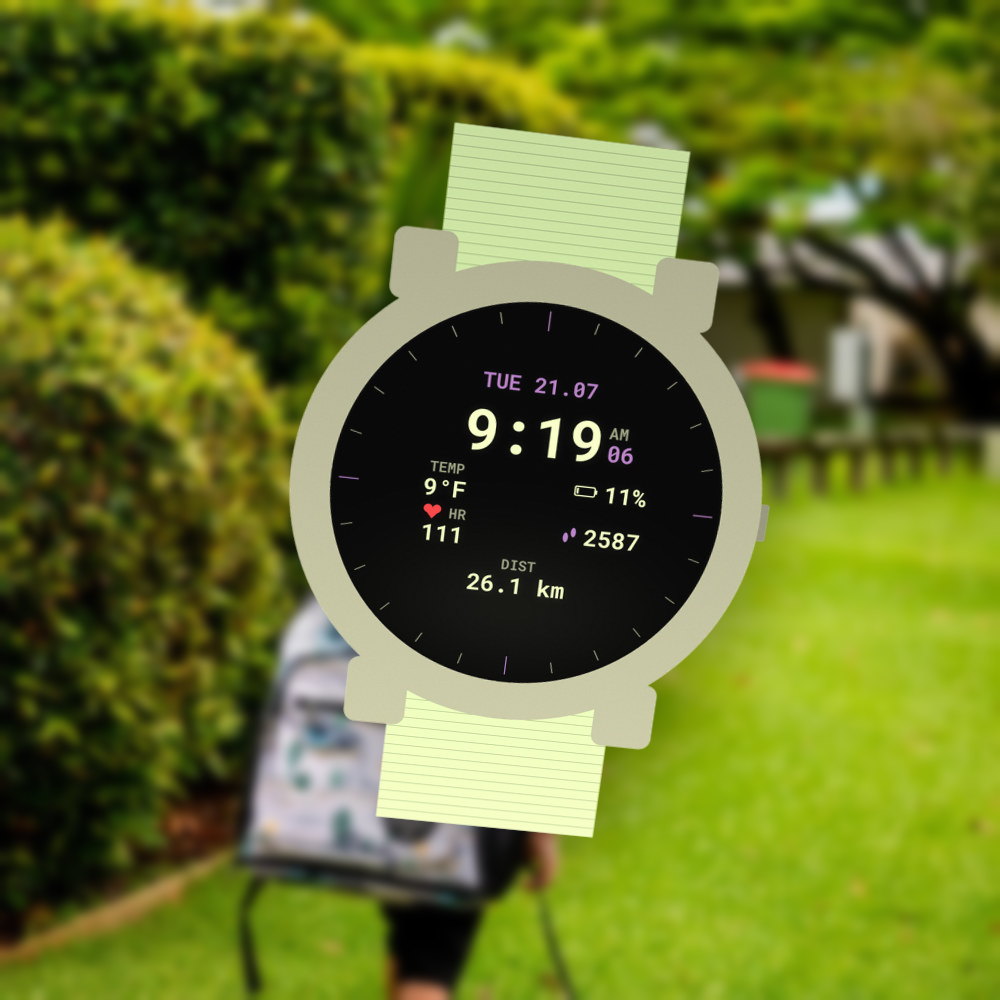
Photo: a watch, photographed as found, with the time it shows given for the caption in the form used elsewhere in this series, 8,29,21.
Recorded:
9,19,06
